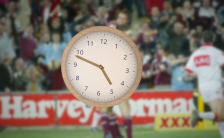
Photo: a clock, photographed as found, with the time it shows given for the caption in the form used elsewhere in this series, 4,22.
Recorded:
4,48
